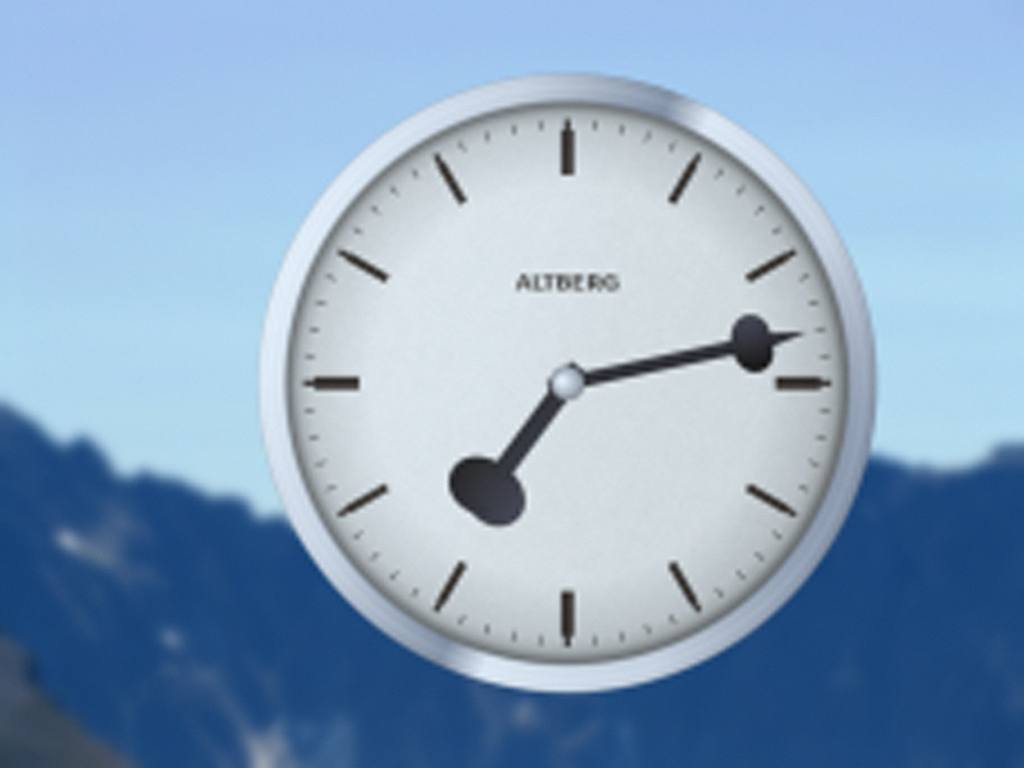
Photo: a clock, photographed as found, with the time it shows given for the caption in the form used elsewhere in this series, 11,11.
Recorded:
7,13
